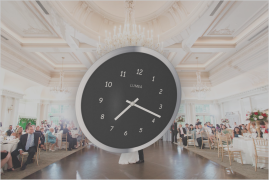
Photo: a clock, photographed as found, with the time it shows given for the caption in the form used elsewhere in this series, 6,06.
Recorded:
7,18
